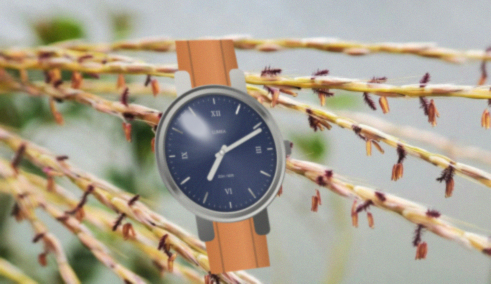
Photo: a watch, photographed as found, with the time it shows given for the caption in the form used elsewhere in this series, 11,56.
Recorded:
7,11
